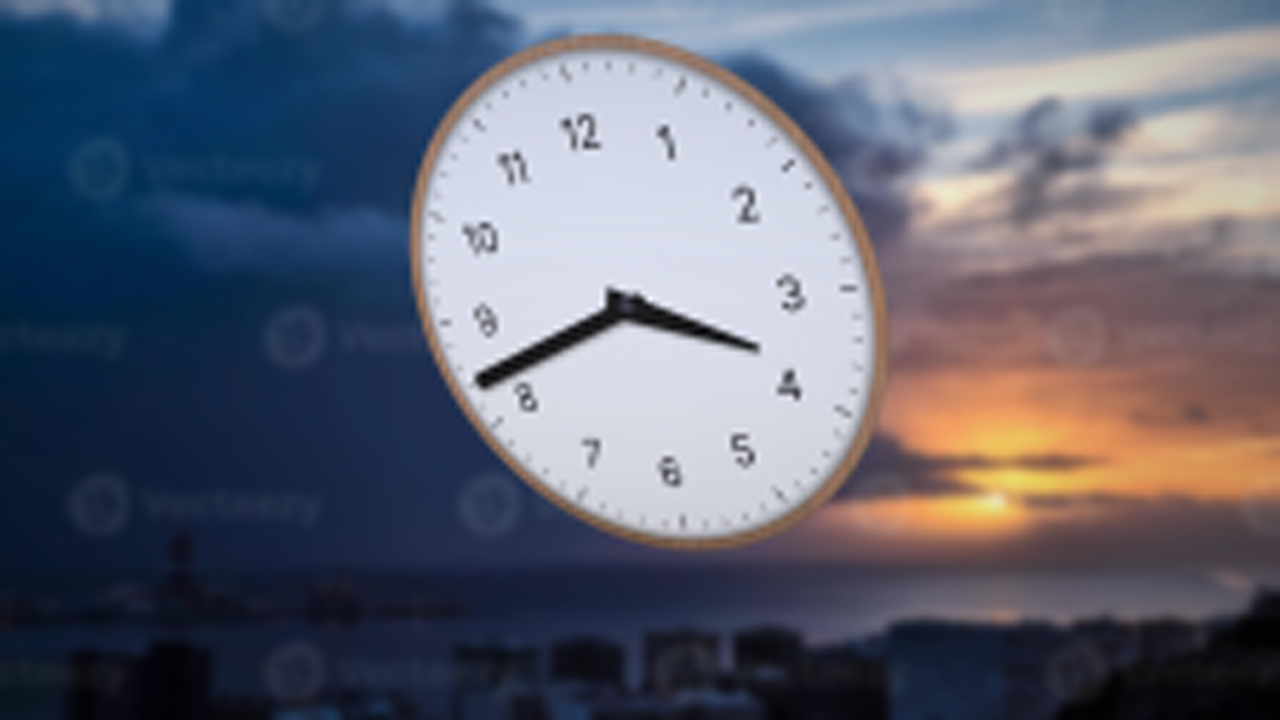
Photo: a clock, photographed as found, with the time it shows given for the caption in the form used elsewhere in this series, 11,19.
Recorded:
3,42
